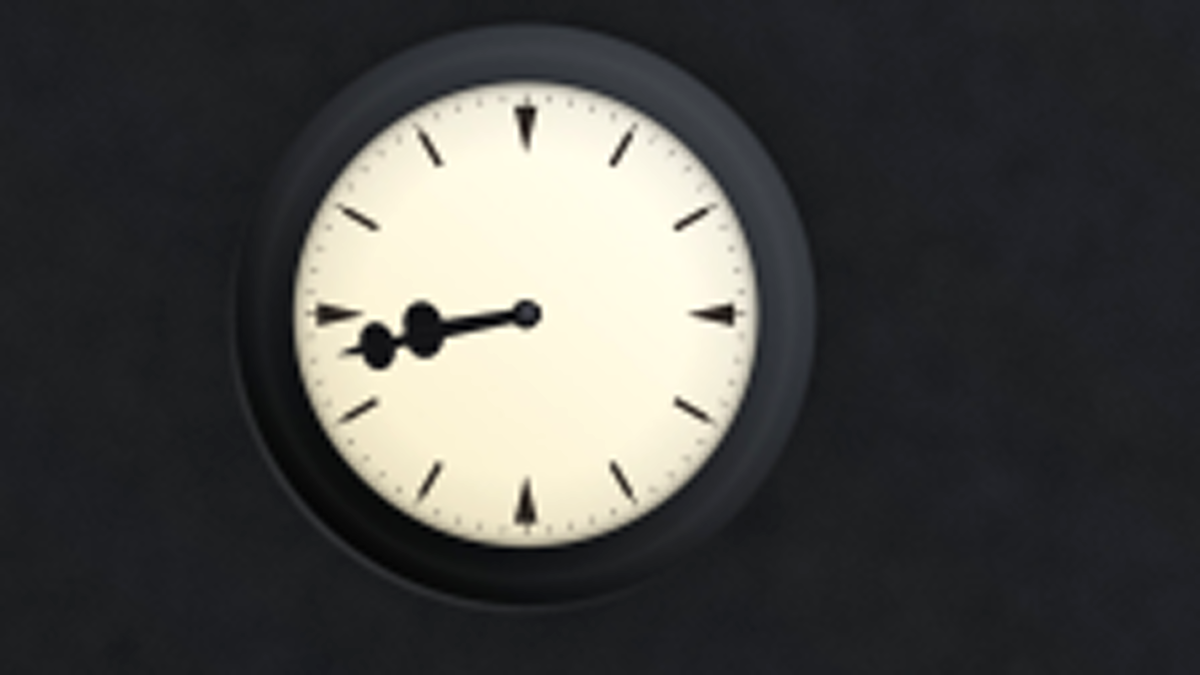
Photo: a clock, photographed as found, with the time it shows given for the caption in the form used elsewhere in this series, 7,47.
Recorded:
8,43
